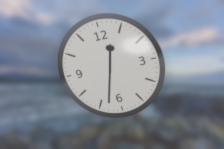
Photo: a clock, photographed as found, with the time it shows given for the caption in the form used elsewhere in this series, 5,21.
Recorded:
12,33
